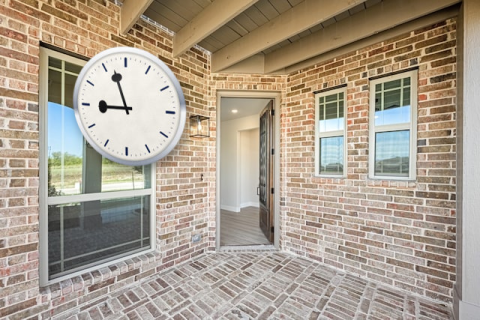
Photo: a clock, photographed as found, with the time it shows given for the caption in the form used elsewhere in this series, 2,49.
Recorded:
8,57
